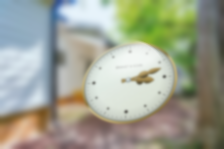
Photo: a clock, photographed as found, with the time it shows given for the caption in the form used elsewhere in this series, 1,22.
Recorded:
3,12
